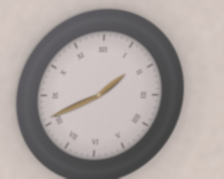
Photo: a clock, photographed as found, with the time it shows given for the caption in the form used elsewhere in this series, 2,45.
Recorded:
1,41
